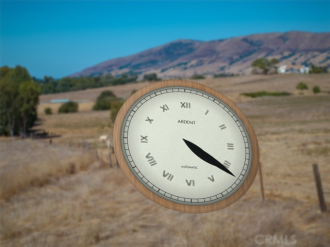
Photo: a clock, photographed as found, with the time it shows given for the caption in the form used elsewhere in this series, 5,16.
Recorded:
4,21
